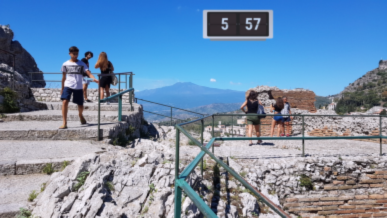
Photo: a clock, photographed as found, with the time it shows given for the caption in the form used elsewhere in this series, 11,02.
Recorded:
5,57
